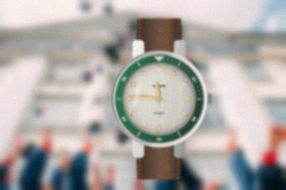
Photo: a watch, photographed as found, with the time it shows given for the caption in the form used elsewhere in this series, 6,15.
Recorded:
11,46
